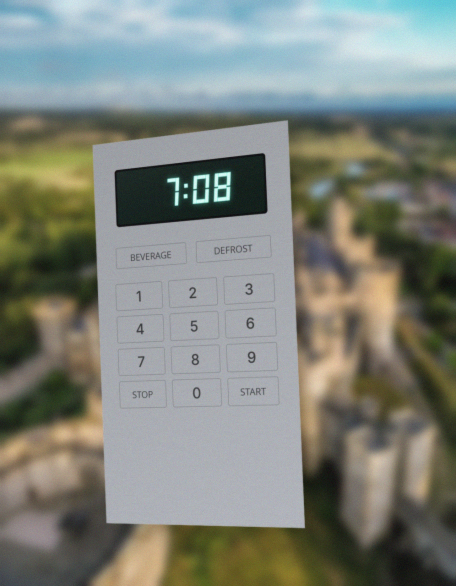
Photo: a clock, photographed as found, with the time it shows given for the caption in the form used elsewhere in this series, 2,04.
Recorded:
7,08
